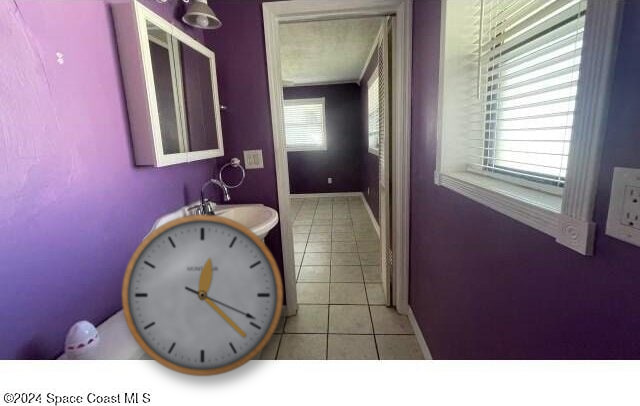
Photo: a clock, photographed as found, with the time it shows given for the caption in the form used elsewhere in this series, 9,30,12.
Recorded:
12,22,19
